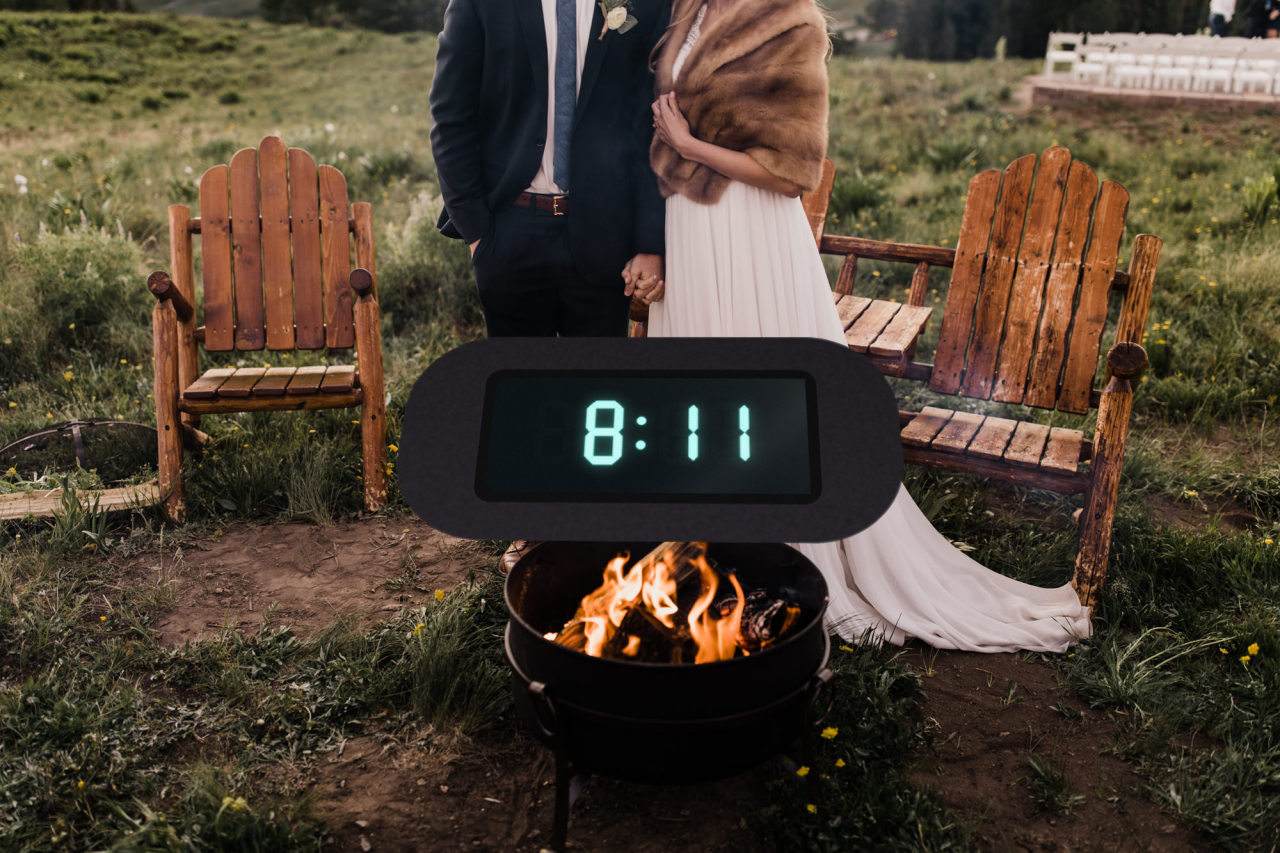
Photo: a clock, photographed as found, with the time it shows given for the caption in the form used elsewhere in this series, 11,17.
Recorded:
8,11
